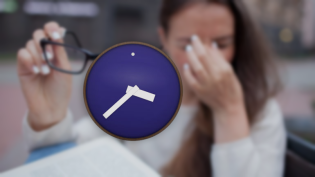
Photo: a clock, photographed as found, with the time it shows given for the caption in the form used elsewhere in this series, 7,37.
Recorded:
3,38
